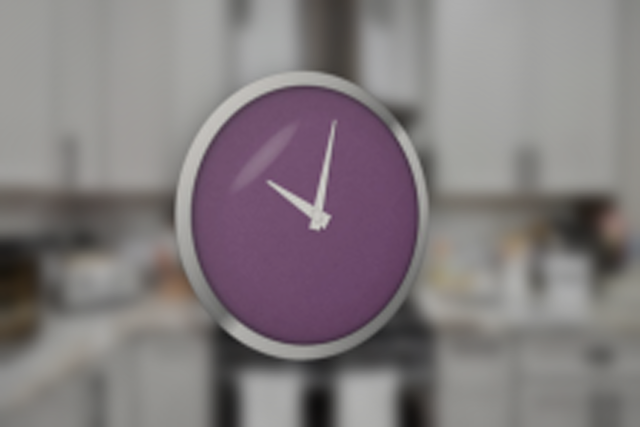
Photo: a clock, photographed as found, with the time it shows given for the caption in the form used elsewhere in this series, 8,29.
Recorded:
10,02
